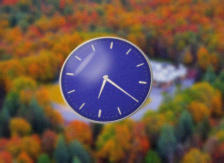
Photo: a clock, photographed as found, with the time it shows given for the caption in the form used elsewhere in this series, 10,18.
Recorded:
6,20
